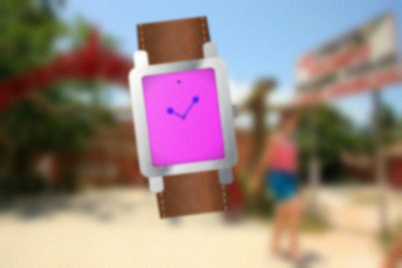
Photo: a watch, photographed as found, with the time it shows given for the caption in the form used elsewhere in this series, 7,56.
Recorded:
10,07
